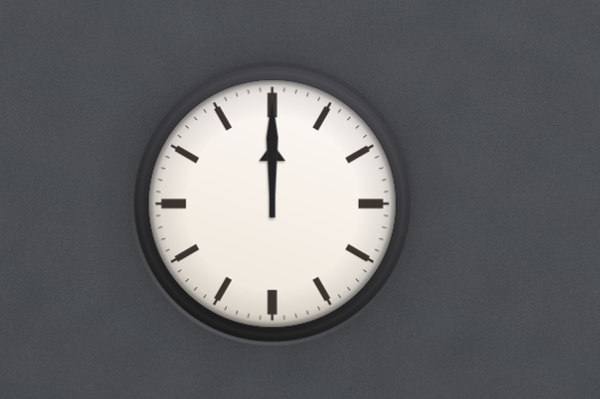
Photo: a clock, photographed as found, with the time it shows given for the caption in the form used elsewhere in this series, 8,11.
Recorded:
12,00
